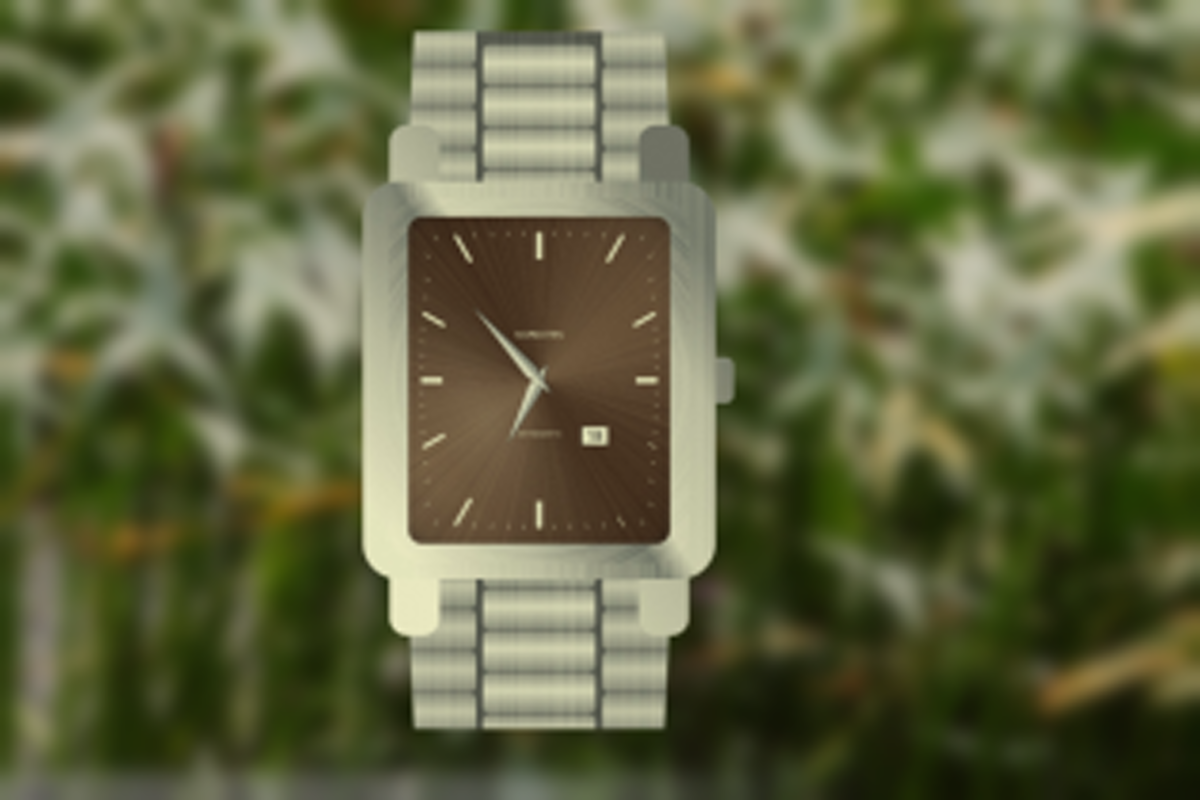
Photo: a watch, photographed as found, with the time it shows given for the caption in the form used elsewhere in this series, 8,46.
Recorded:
6,53
